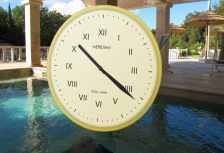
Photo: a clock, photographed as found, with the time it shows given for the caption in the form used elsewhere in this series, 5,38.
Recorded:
10,21
